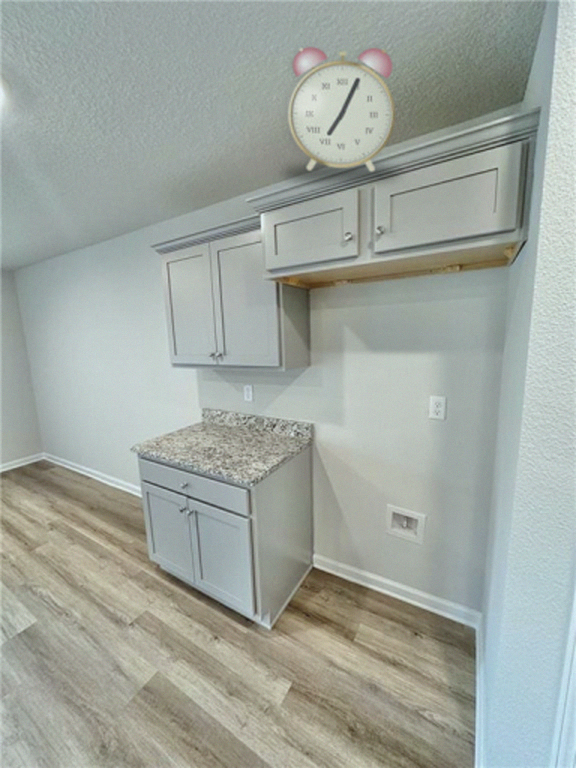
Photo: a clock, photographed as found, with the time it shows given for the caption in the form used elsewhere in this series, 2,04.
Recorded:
7,04
